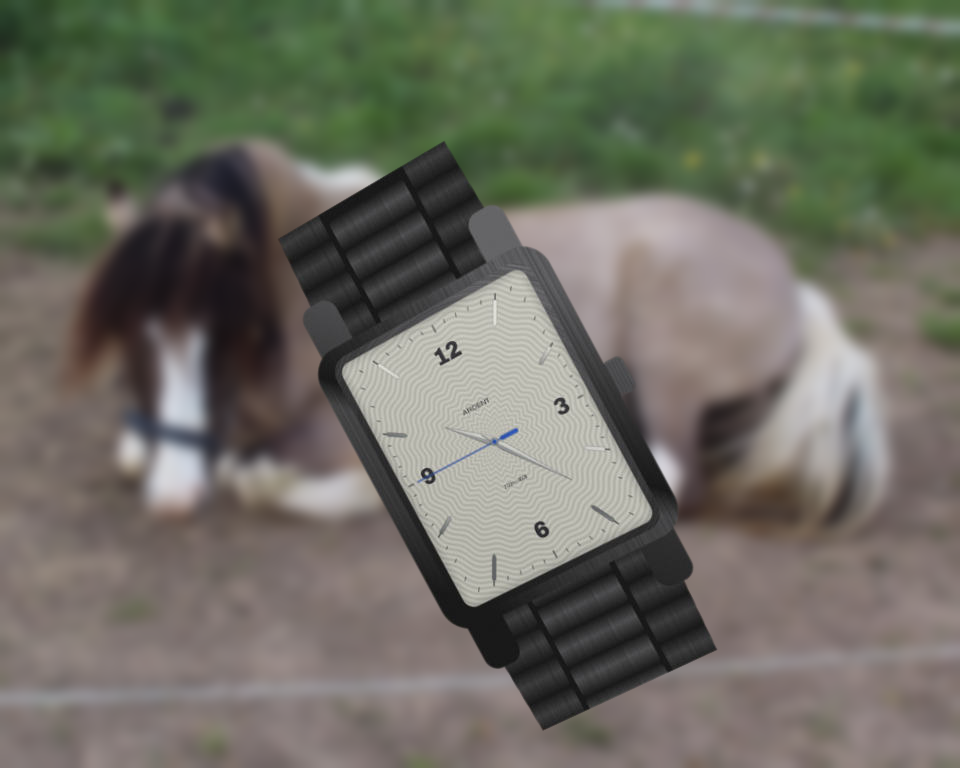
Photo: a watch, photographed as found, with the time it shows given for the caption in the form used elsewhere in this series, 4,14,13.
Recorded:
10,23,45
